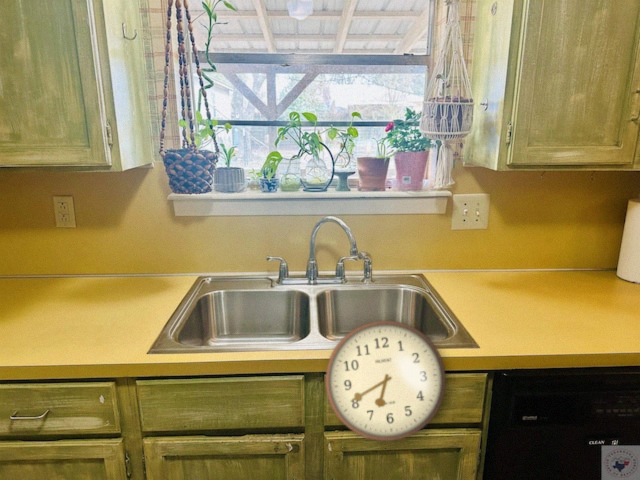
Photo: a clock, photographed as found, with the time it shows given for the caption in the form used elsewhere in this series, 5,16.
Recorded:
6,41
